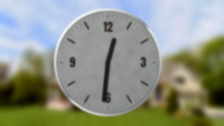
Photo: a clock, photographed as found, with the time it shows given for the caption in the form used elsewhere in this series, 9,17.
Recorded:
12,31
